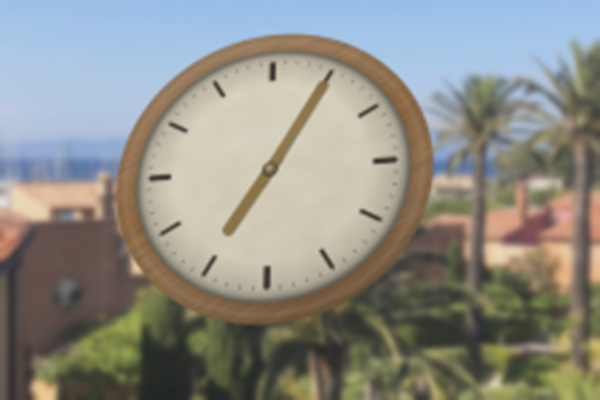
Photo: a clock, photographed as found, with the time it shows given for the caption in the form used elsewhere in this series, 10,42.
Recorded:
7,05
